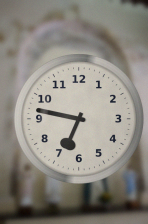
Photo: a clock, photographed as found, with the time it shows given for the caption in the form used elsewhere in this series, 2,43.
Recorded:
6,47
